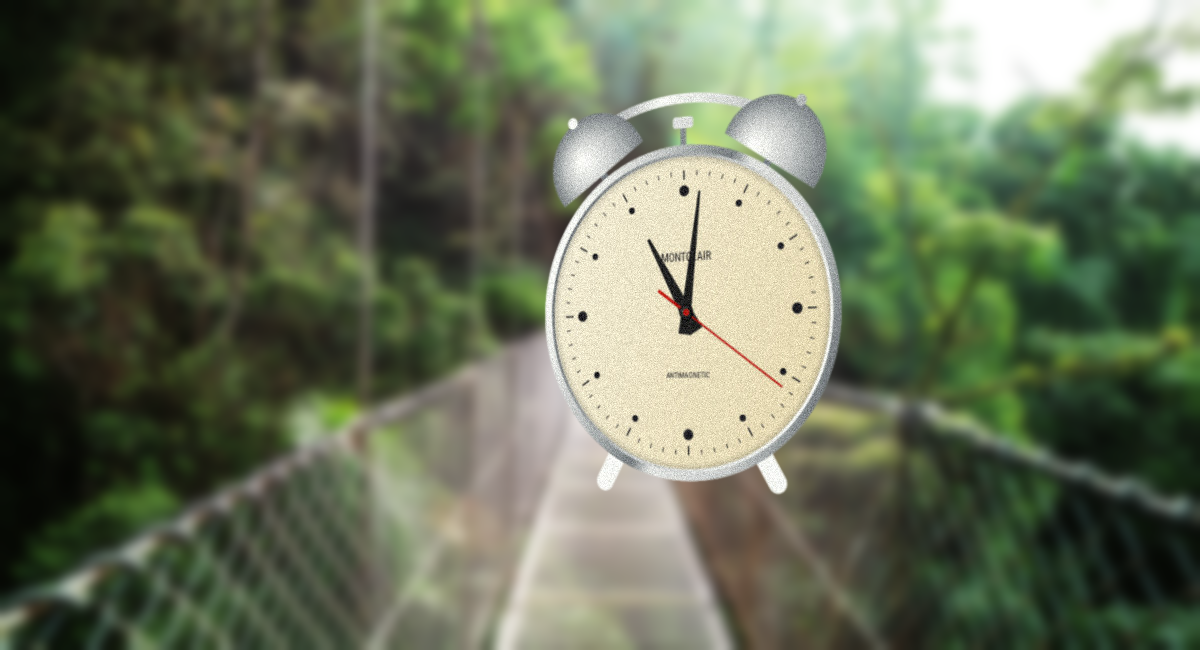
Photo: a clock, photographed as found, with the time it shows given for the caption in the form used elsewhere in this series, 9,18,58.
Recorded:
11,01,21
